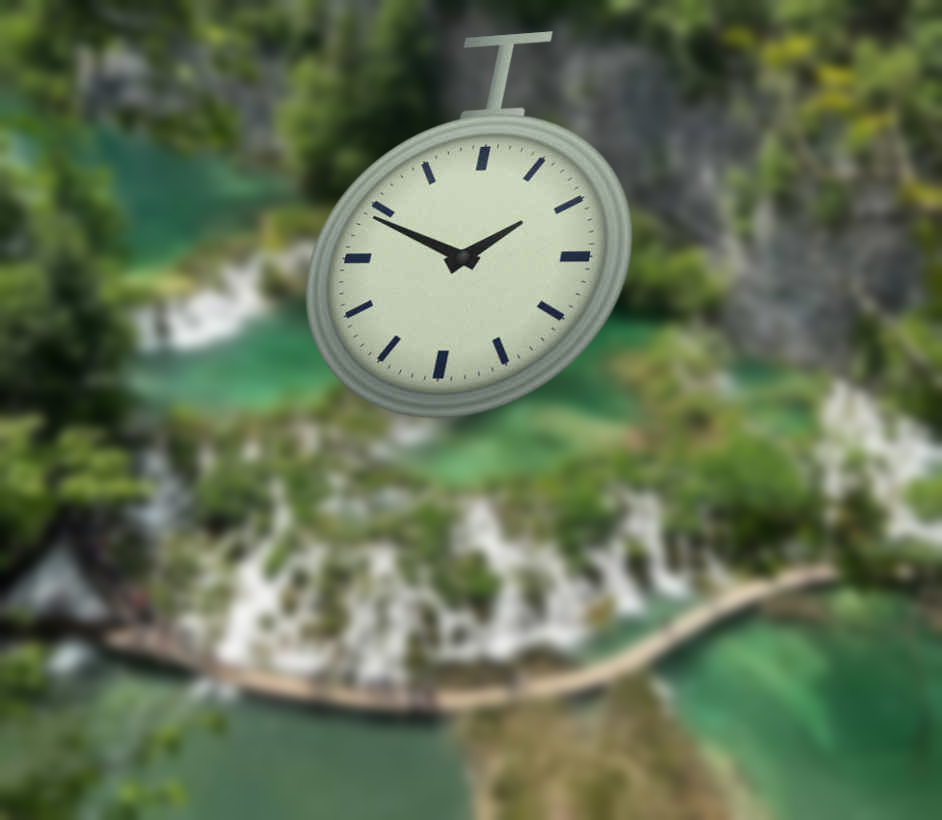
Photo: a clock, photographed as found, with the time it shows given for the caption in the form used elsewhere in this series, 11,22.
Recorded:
1,49
